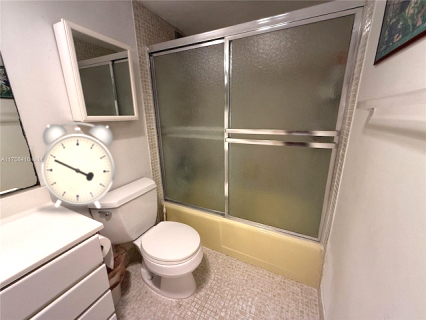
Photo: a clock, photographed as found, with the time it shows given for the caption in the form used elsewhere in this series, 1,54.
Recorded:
3,49
